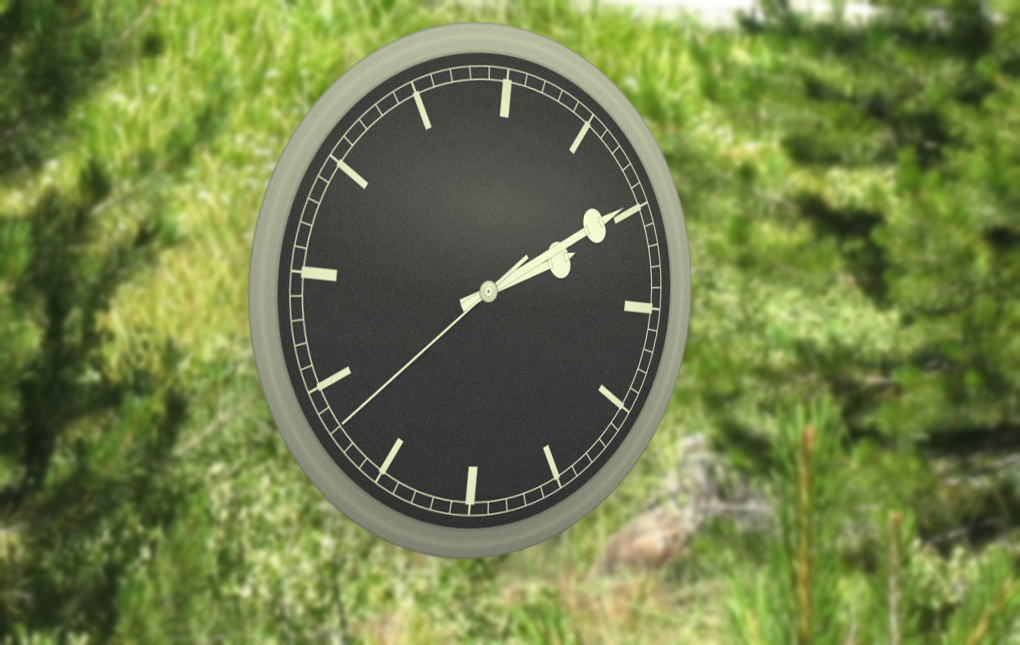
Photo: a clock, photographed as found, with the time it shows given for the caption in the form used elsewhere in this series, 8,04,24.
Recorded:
2,09,38
